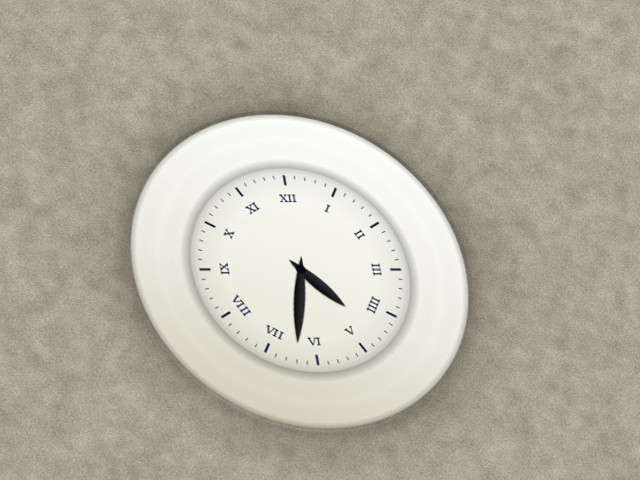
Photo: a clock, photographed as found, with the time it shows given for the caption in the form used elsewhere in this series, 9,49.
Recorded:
4,32
